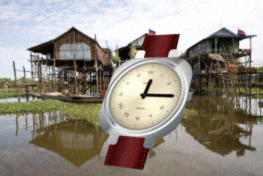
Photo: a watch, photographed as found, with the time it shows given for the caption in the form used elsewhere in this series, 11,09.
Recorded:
12,15
